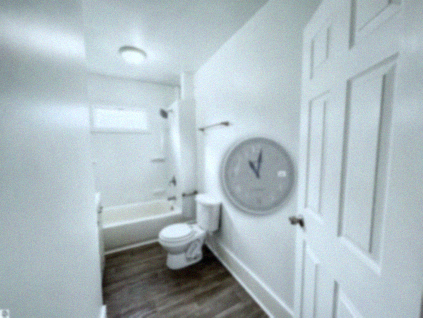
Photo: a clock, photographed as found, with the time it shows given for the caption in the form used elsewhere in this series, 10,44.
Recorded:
11,02
